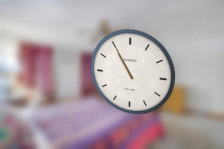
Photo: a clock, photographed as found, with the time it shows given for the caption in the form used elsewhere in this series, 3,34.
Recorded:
10,55
